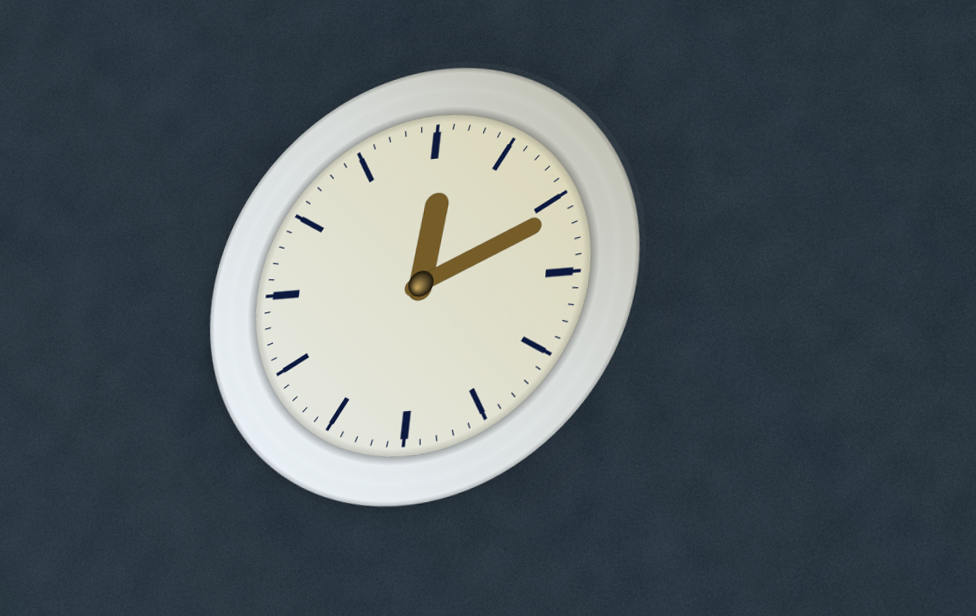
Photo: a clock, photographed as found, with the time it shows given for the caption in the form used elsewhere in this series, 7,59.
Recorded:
12,11
